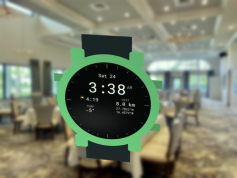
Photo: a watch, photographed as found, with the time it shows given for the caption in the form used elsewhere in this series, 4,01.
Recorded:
3,38
